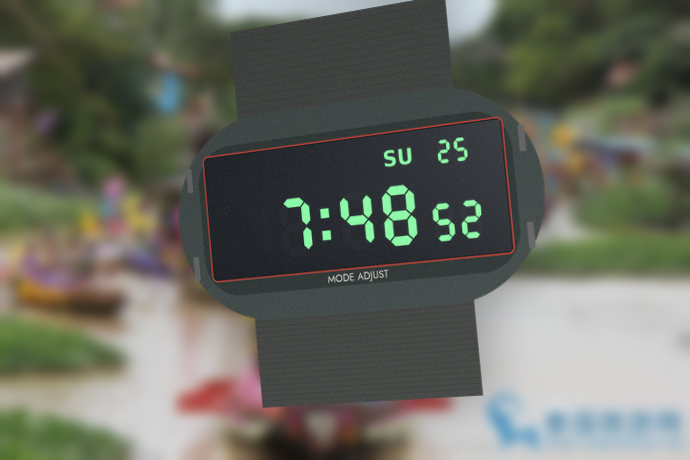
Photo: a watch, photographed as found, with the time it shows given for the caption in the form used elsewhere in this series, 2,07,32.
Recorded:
7,48,52
